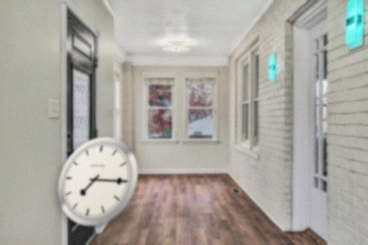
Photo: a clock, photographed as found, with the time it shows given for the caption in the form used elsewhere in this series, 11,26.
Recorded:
7,15
